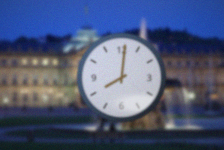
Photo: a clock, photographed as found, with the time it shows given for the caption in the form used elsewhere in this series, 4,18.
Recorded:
8,01
